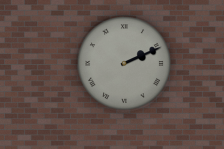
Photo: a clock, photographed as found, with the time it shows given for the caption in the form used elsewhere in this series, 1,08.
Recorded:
2,11
